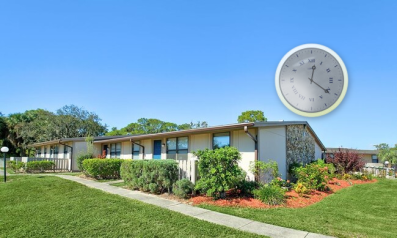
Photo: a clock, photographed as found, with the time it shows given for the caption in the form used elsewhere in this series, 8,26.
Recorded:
12,21
